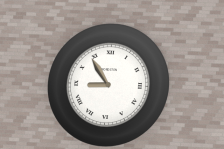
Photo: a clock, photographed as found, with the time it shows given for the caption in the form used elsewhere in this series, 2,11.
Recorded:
8,54
